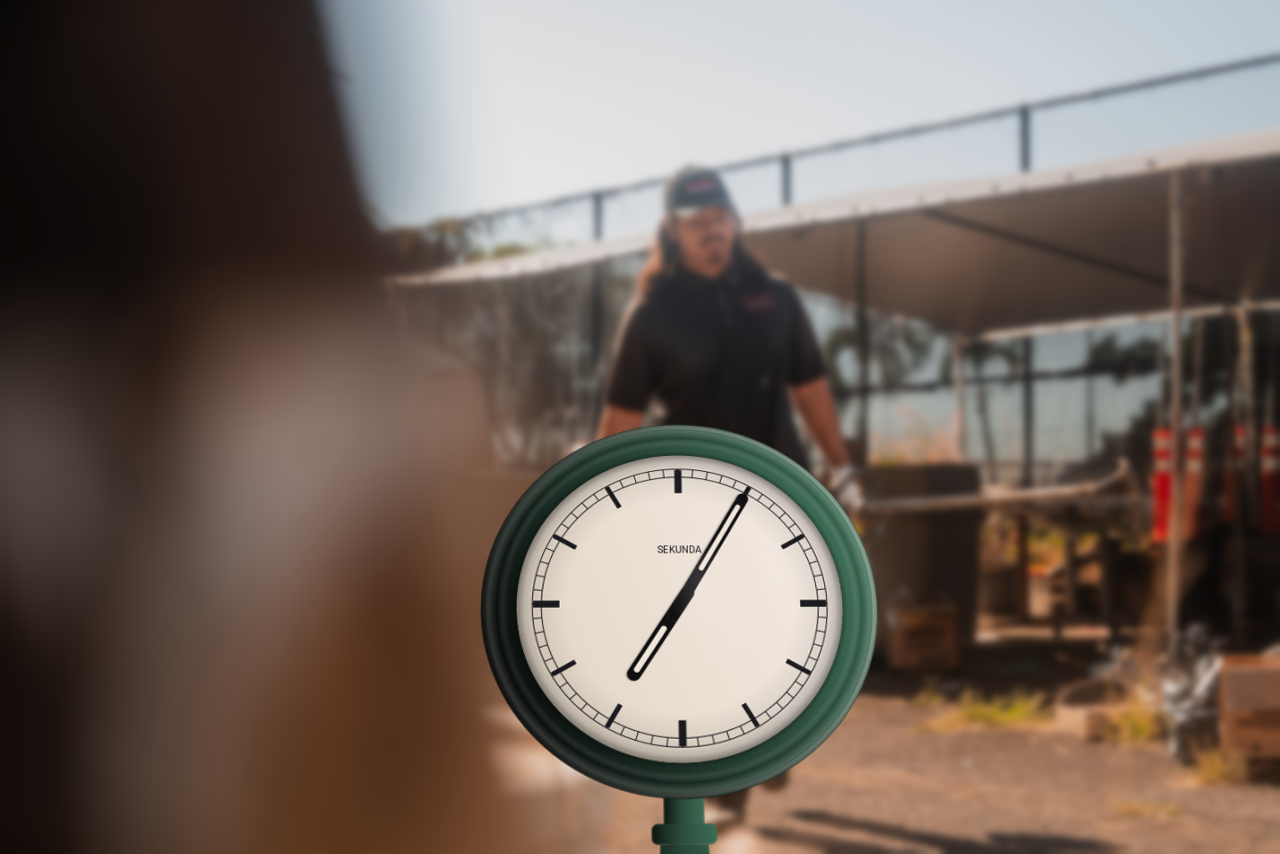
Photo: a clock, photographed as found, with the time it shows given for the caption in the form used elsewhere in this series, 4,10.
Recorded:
7,05
